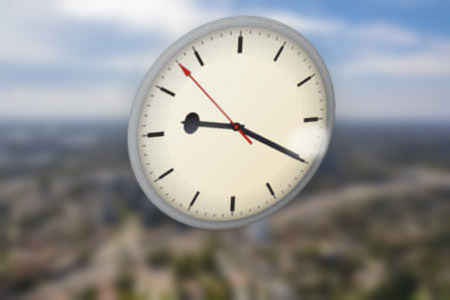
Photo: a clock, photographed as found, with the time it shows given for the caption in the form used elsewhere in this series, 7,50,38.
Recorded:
9,19,53
